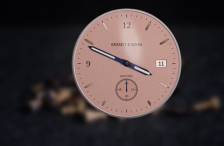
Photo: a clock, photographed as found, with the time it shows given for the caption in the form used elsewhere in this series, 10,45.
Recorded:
3,49
